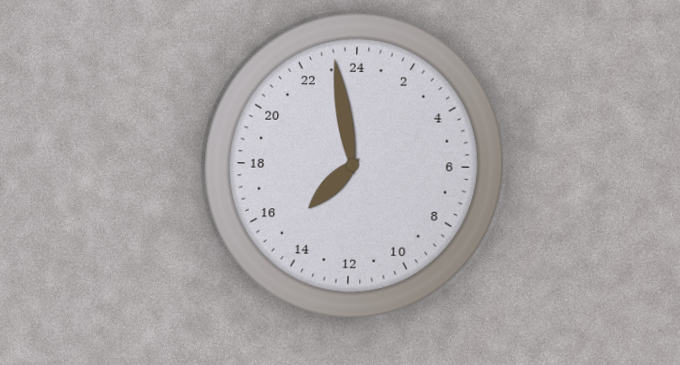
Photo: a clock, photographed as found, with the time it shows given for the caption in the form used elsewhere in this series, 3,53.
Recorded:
14,58
